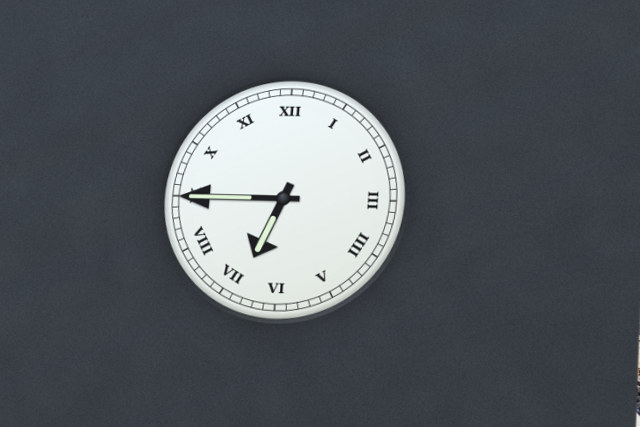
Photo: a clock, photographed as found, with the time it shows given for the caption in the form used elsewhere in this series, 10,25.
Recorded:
6,45
